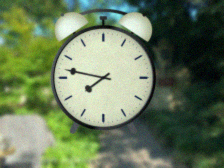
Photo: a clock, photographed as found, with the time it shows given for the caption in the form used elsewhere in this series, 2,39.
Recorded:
7,47
